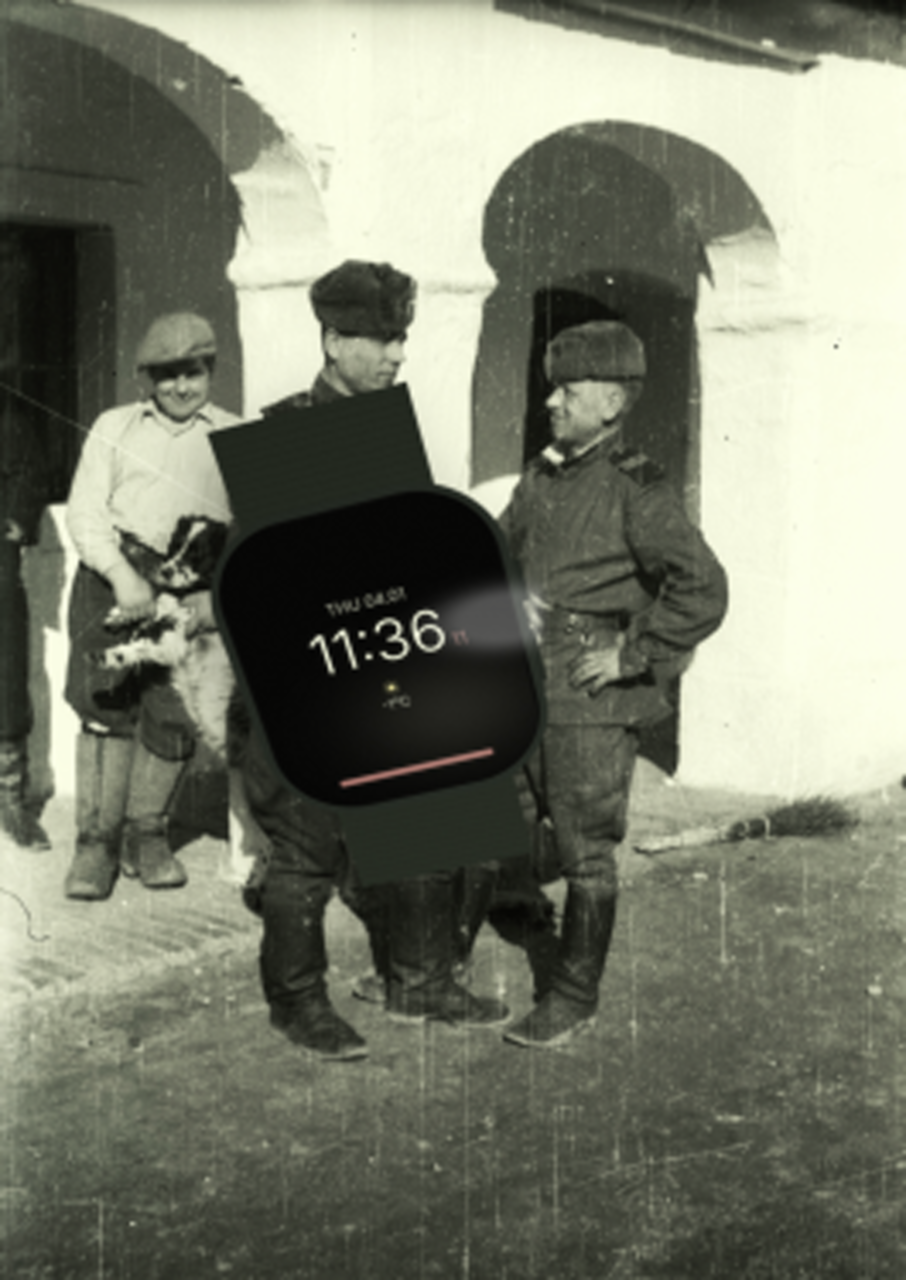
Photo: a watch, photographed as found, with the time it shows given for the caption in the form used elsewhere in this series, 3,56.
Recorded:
11,36
